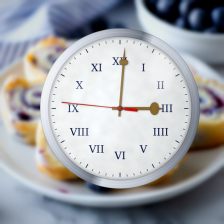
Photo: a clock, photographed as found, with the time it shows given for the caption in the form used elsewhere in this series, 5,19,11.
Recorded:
3,00,46
